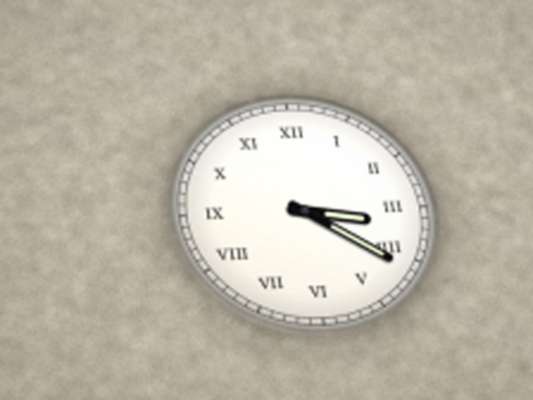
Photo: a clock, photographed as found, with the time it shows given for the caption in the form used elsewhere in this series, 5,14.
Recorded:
3,21
